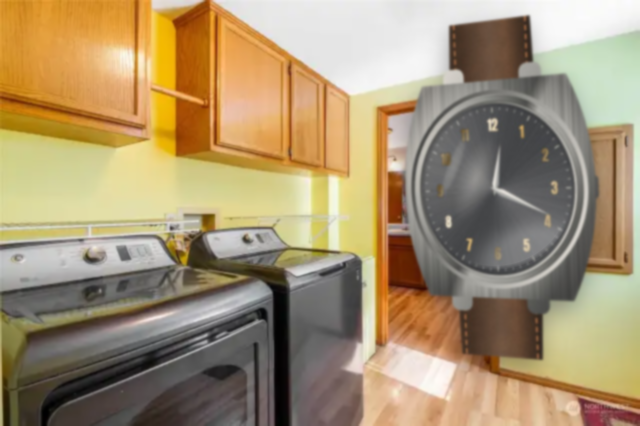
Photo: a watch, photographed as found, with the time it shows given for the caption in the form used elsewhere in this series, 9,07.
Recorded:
12,19
